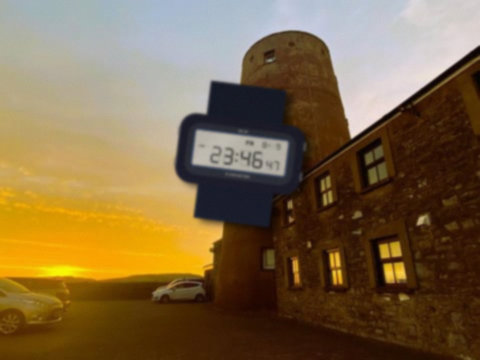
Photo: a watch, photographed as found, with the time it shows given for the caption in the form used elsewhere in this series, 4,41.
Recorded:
23,46
